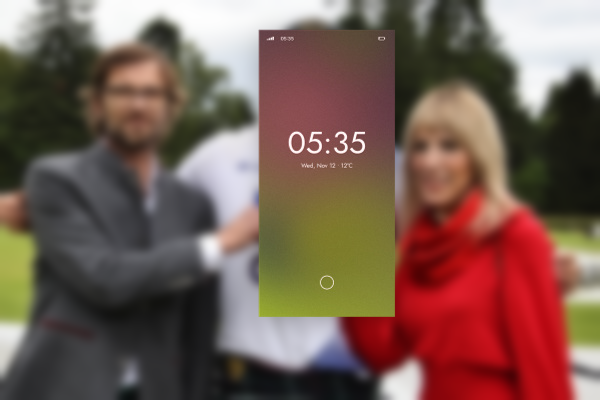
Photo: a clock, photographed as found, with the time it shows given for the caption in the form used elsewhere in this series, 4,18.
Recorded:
5,35
